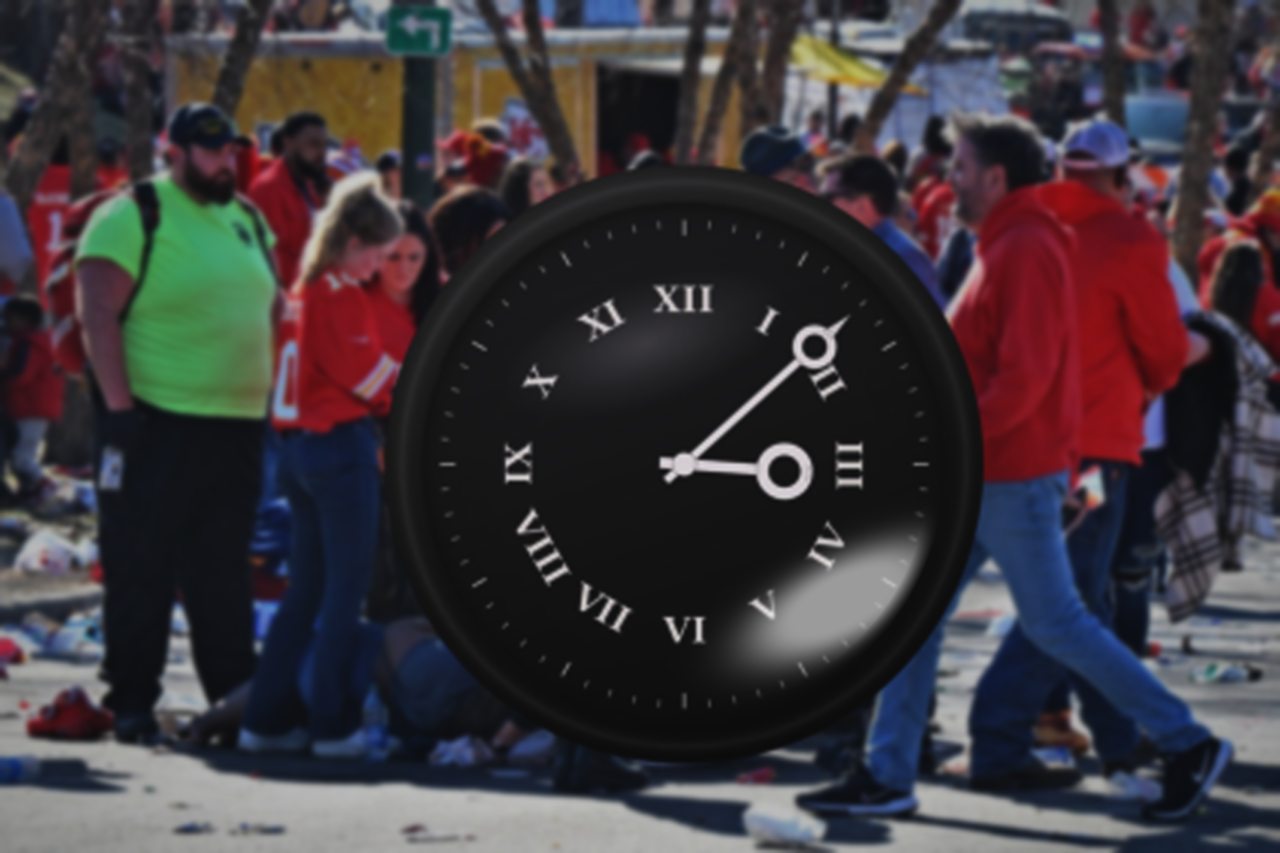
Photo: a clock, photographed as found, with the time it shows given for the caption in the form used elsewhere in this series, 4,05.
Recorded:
3,08
